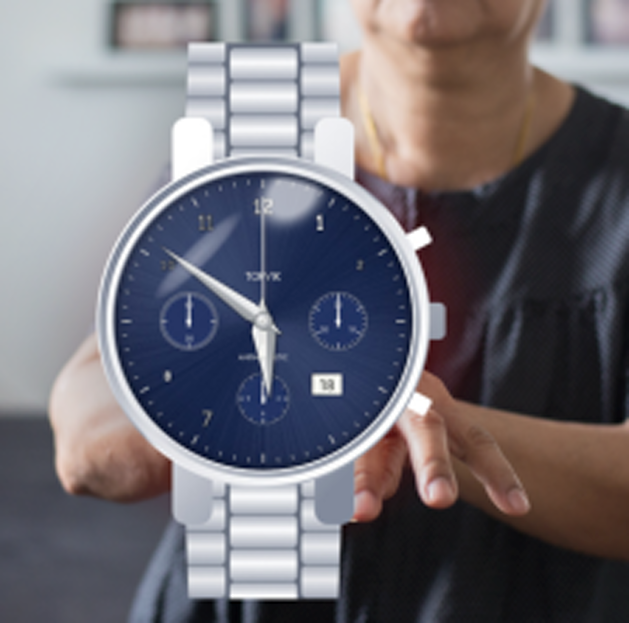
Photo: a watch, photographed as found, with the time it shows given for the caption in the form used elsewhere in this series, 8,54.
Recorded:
5,51
